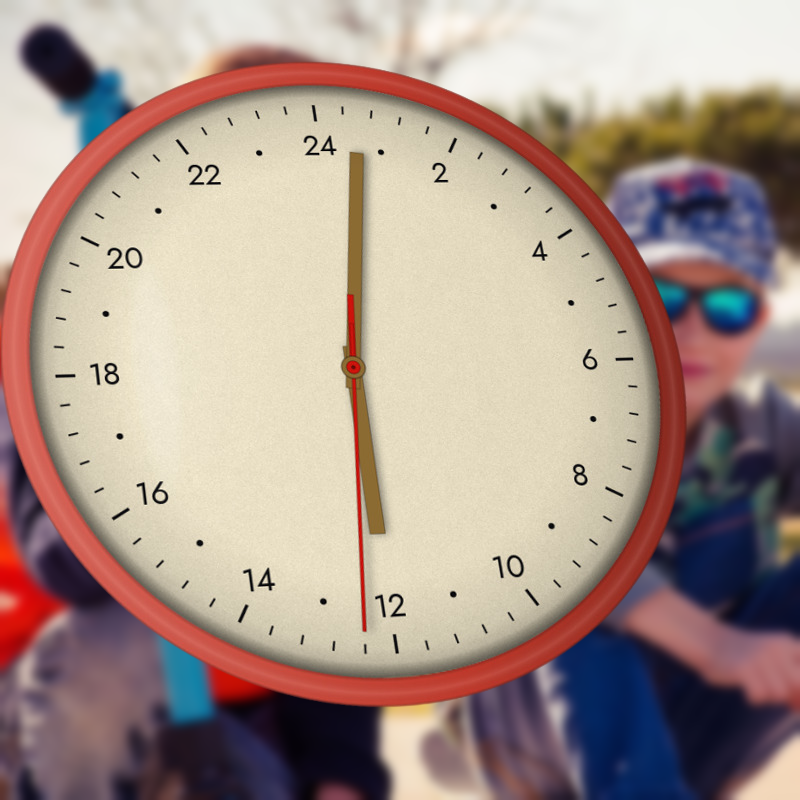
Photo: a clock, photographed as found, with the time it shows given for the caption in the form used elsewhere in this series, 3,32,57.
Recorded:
12,01,31
